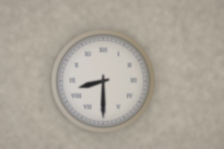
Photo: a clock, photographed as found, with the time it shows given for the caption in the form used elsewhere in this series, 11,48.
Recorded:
8,30
